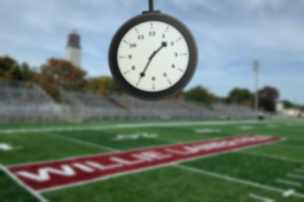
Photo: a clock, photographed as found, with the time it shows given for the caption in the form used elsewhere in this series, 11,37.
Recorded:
1,35
